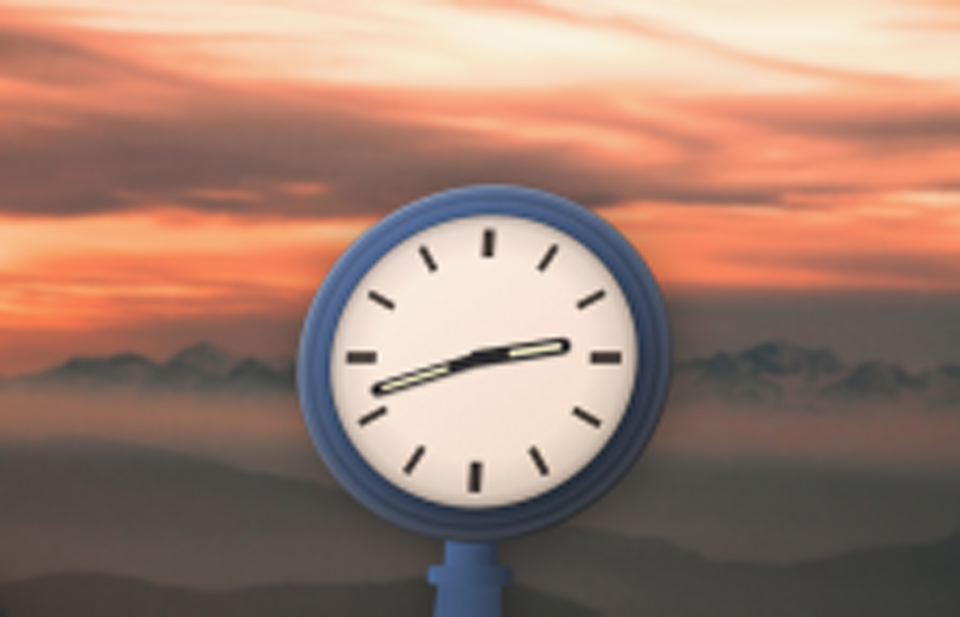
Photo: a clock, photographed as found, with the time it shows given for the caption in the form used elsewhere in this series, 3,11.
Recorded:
2,42
